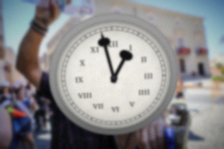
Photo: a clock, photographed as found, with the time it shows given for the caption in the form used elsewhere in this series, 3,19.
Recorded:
12,58
